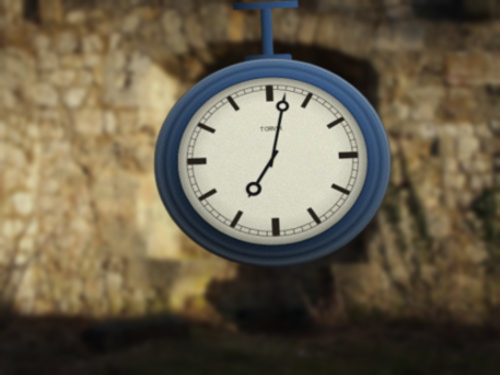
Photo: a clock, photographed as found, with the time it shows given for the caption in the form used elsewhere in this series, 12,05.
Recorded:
7,02
